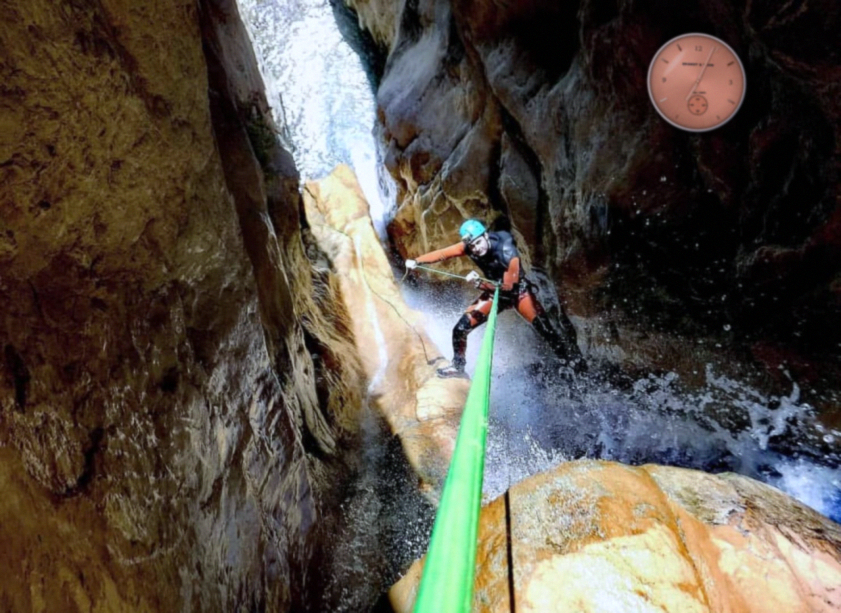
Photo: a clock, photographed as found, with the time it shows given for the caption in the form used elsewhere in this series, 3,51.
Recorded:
7,04
